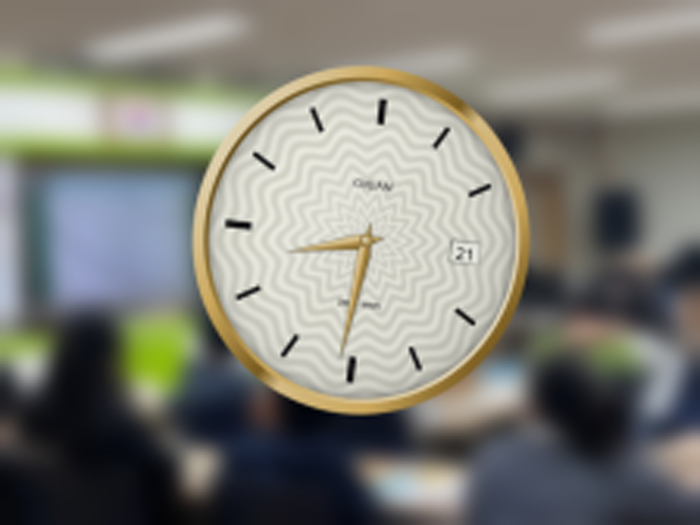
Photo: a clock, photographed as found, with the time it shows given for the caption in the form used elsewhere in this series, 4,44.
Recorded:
8,31
